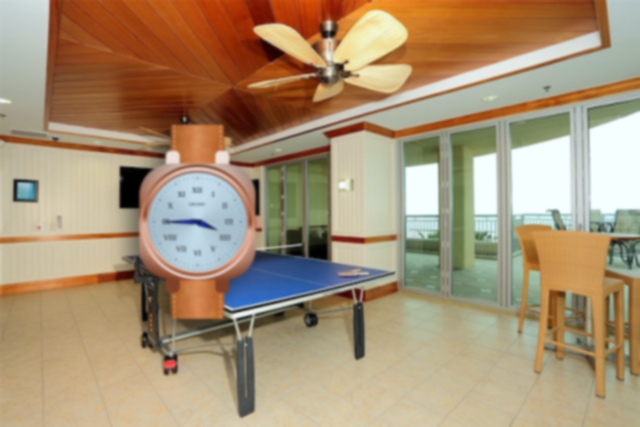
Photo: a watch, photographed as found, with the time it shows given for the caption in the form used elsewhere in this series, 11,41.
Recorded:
3,45
